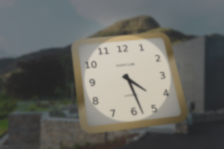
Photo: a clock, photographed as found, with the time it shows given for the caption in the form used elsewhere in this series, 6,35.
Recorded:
4,28
